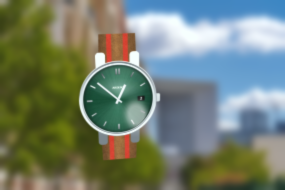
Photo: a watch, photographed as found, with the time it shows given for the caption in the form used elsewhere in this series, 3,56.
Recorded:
12,52
